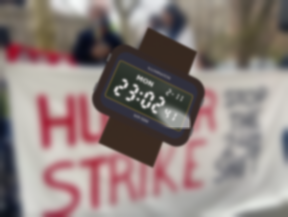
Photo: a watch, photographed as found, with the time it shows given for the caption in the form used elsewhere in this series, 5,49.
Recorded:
23,02
